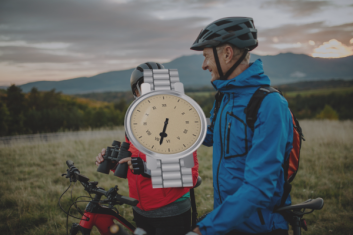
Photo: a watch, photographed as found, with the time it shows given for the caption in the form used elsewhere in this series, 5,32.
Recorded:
6,33
